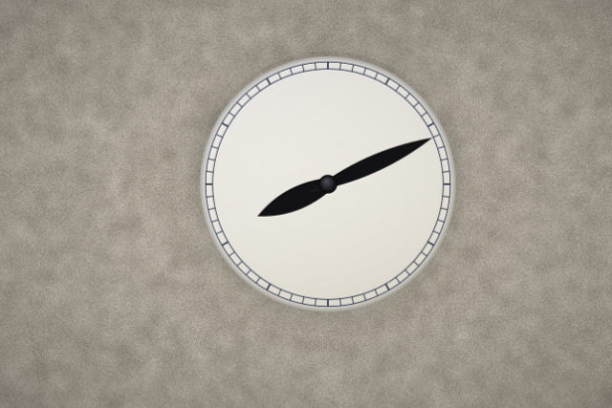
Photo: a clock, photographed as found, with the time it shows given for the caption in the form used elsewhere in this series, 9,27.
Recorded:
8,11
